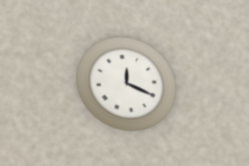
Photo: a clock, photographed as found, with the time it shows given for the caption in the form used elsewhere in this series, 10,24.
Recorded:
12,20
